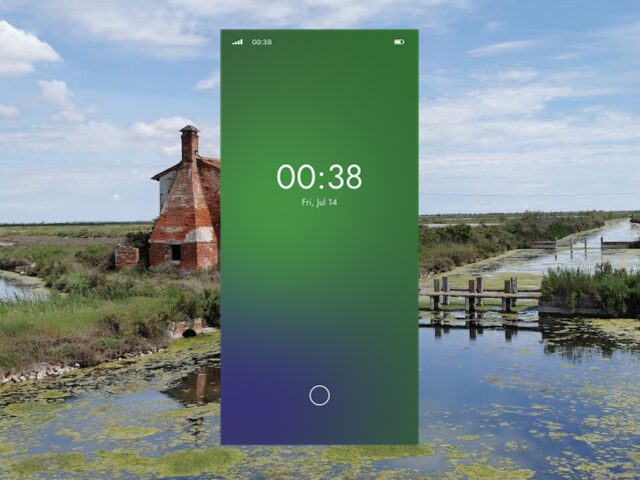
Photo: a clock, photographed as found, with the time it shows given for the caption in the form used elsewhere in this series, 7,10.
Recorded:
0,38
